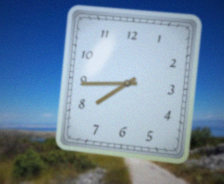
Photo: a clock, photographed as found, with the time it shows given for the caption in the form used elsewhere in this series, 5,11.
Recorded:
7,44
